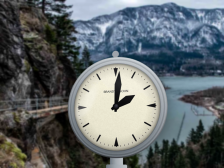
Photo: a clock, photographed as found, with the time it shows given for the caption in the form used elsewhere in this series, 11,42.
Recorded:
2,01
